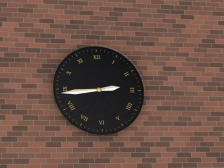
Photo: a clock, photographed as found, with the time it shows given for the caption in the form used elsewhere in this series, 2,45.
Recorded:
2,44
